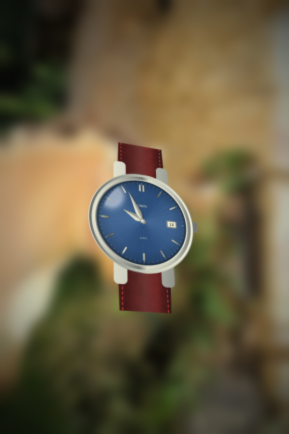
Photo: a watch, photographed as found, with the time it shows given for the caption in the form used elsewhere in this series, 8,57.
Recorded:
9,56
